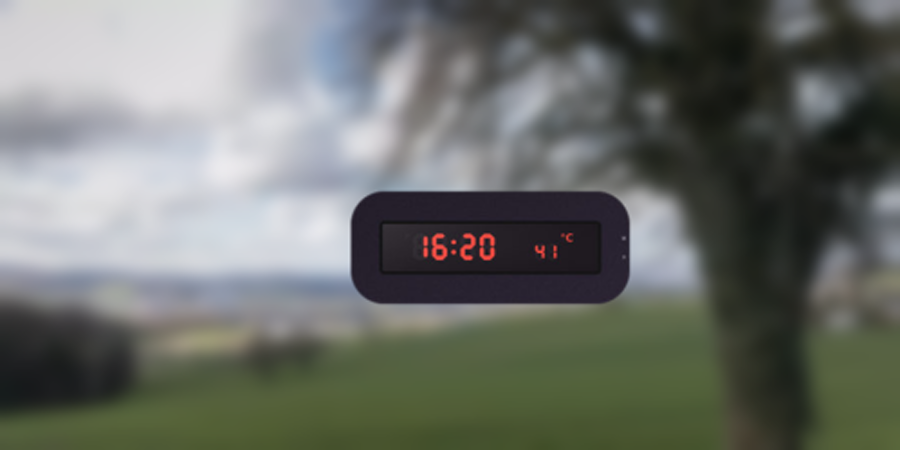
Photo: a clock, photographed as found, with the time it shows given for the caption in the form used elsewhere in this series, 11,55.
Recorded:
16,20
